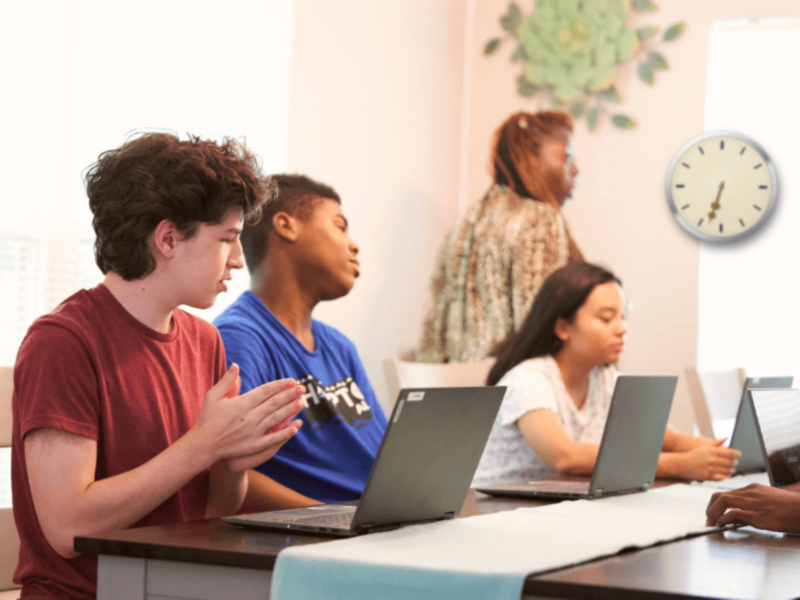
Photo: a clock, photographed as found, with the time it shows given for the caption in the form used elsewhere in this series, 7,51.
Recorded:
6,33
